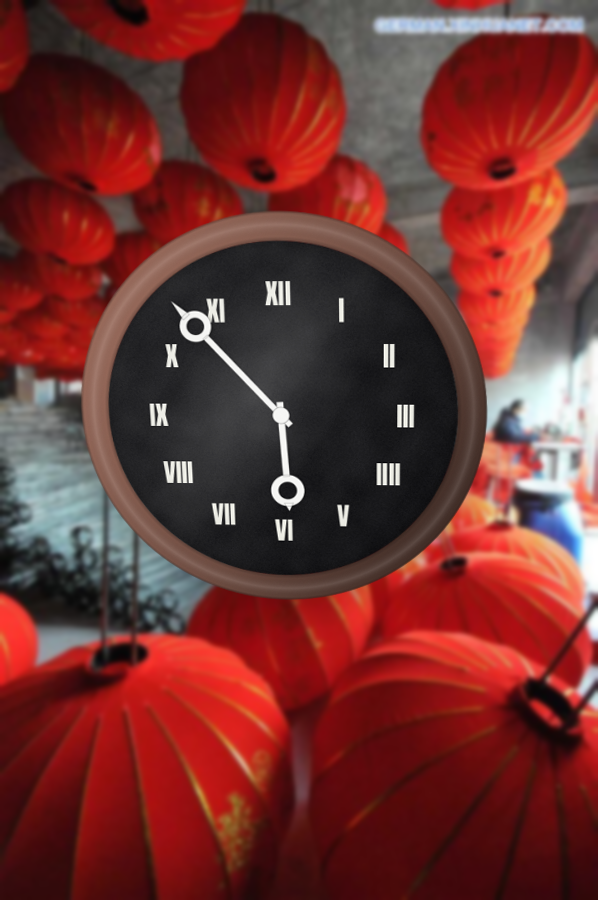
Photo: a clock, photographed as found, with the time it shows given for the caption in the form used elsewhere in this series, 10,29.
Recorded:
5,53
